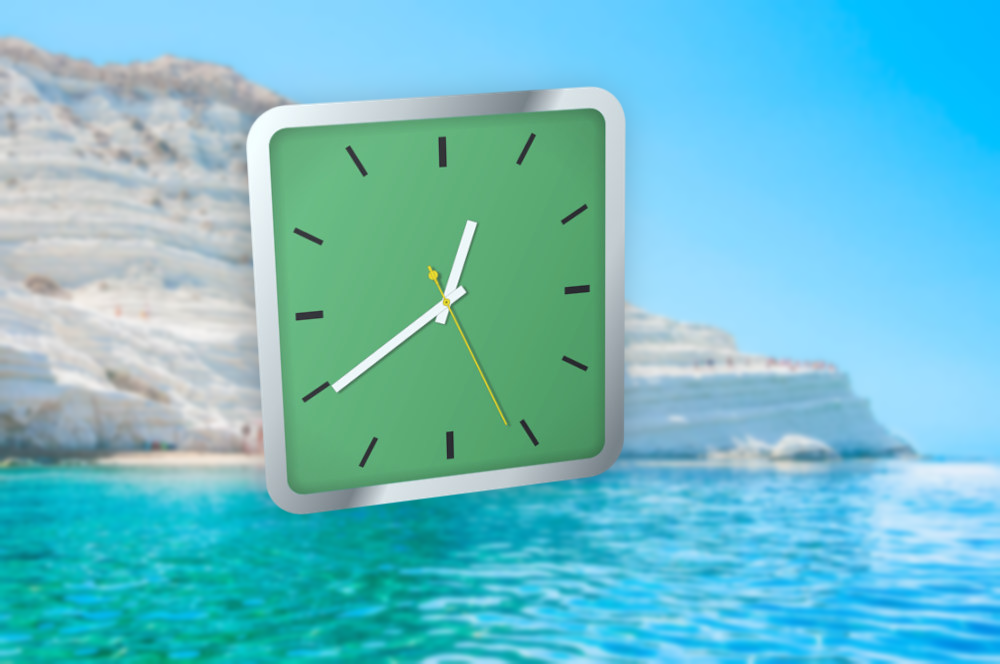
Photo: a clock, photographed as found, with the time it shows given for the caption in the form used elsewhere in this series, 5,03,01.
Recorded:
12,39,26
